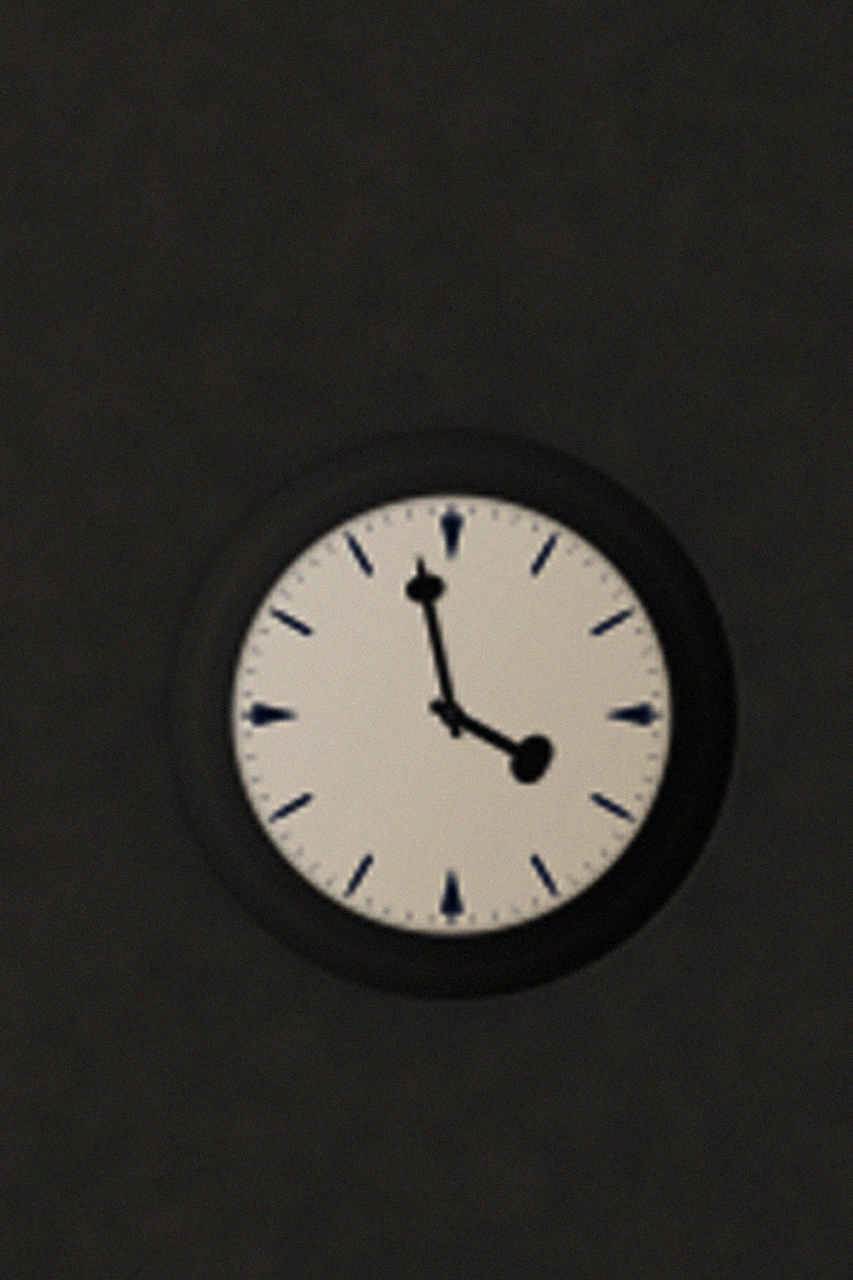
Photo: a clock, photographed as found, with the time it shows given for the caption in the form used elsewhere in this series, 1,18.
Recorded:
3,58
